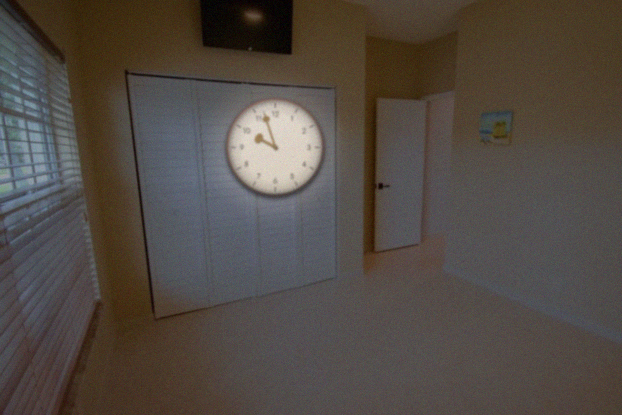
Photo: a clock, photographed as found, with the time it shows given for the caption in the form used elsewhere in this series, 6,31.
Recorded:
9,57
